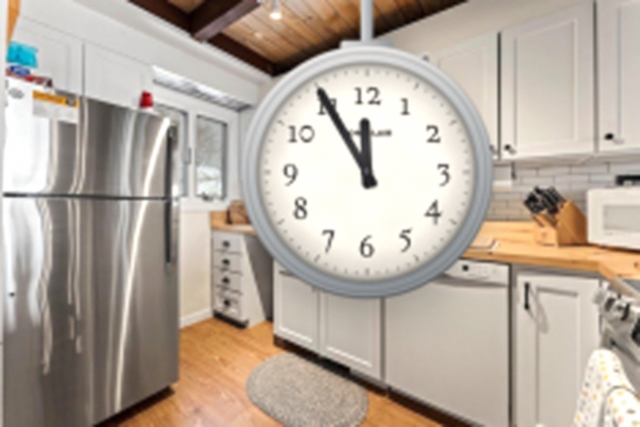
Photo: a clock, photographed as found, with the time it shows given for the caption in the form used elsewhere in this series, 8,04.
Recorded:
11,55
